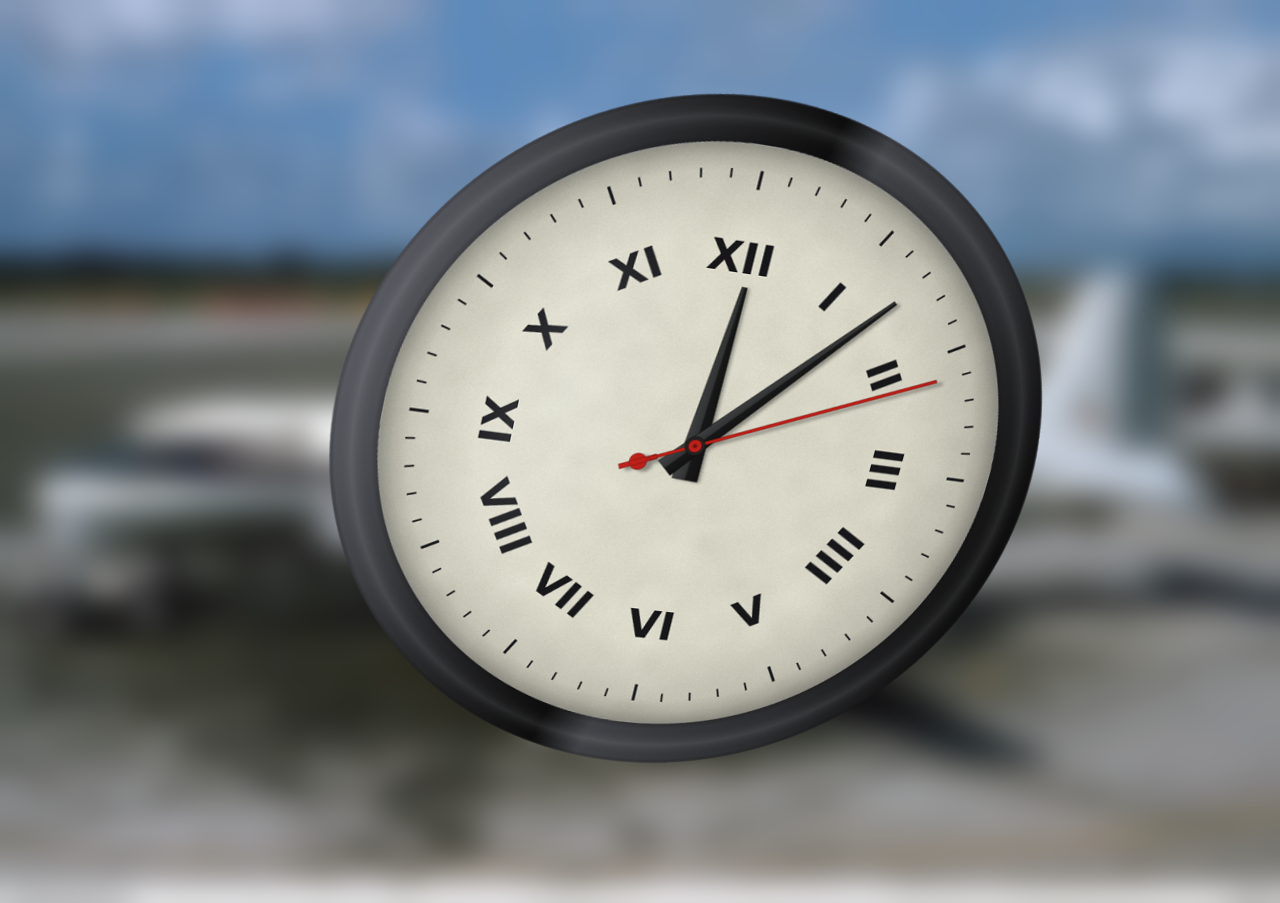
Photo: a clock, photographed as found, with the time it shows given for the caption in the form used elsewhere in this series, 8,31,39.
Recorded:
12,07,11
